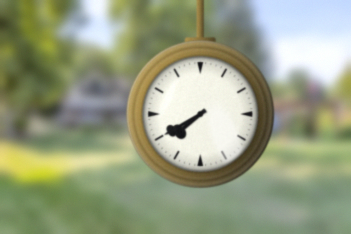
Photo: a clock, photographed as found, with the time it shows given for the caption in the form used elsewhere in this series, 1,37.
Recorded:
7,40
